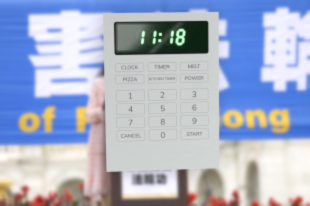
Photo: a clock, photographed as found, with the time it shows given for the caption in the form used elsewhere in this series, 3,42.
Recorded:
11,18
